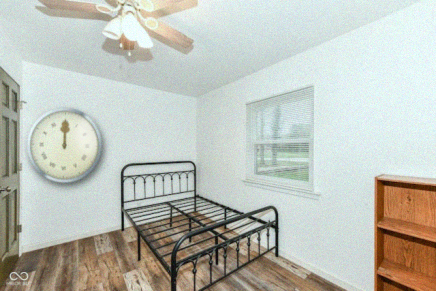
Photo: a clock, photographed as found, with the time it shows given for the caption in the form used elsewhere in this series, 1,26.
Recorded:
12,00
